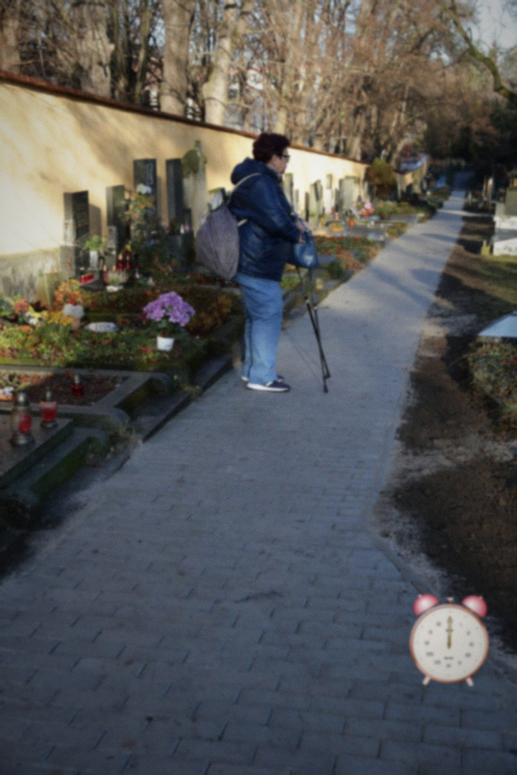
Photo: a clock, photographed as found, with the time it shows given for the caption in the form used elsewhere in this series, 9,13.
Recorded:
12,00
